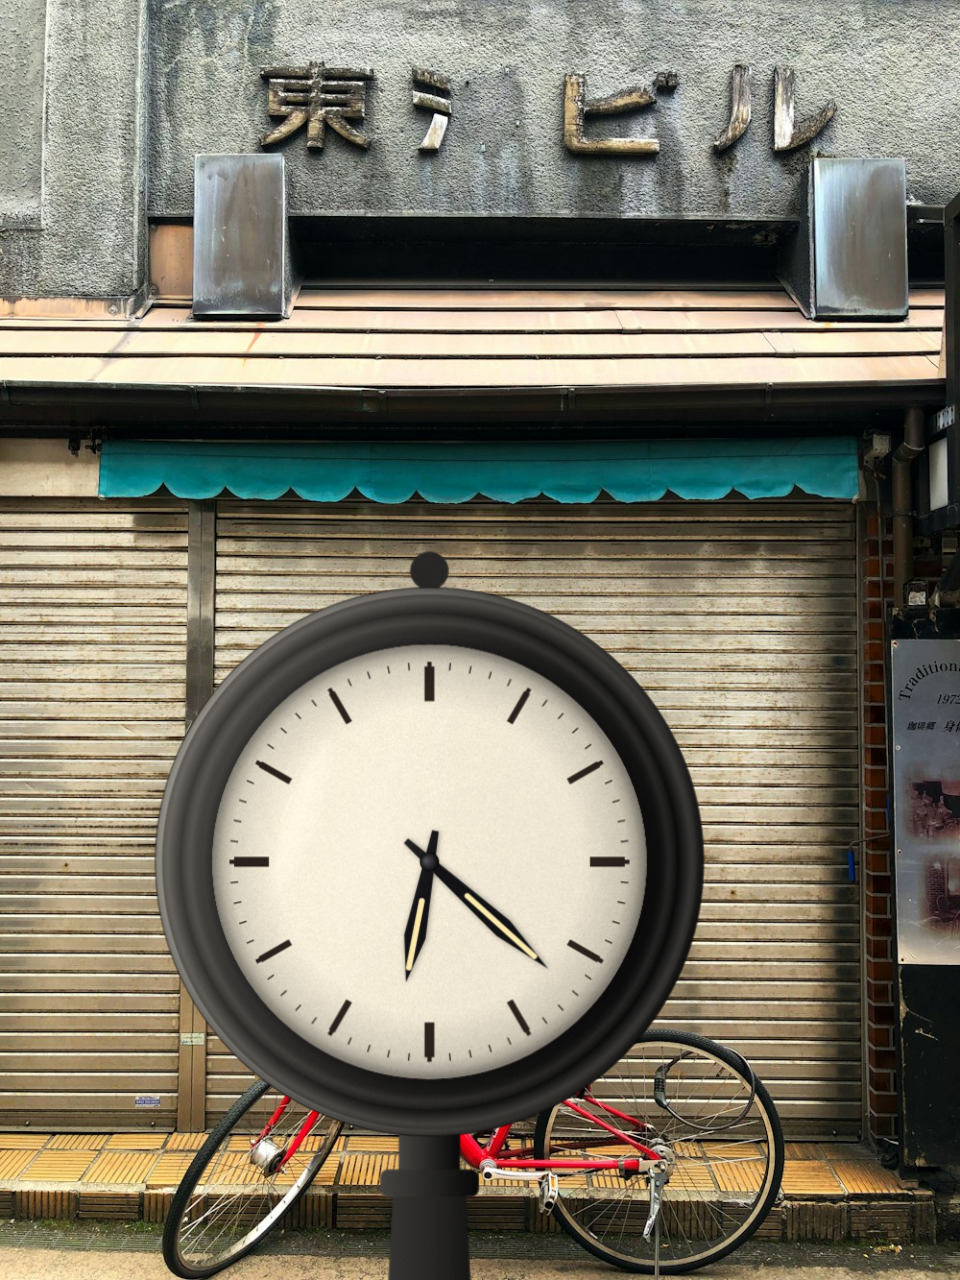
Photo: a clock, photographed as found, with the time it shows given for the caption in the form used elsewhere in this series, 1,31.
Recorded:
6,22
